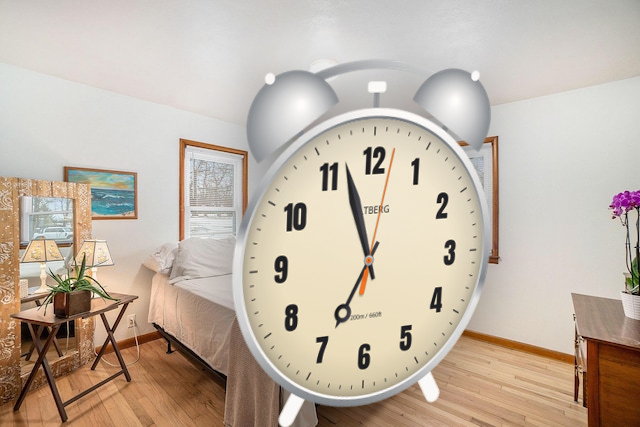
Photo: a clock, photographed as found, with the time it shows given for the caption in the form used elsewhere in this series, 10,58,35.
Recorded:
6,57,02
